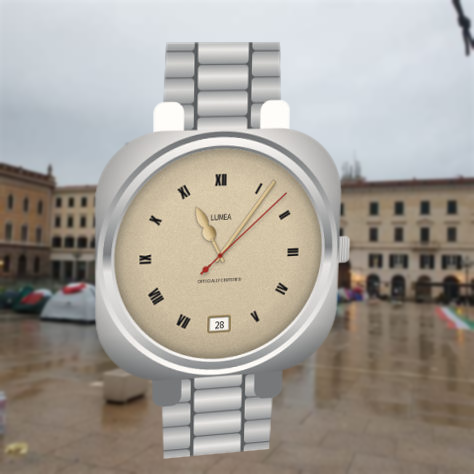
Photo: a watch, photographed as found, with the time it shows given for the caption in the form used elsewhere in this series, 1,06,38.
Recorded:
11,06,08
